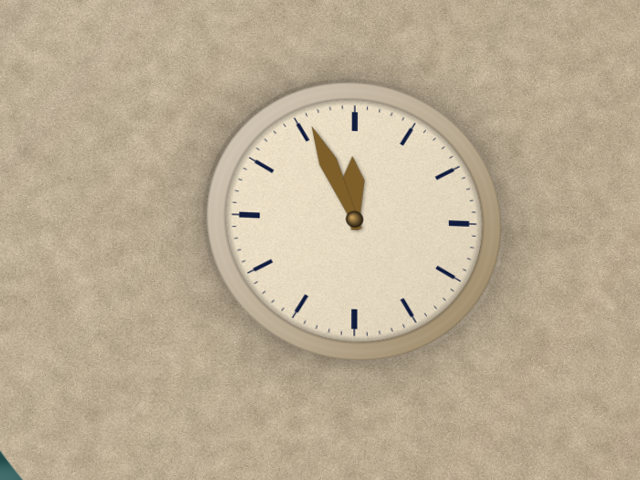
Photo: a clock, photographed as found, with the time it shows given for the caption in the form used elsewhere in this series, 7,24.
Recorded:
11,56
